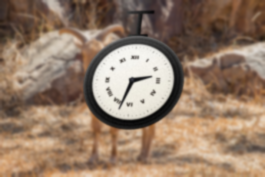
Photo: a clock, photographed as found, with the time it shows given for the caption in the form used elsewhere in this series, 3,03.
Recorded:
2,33
